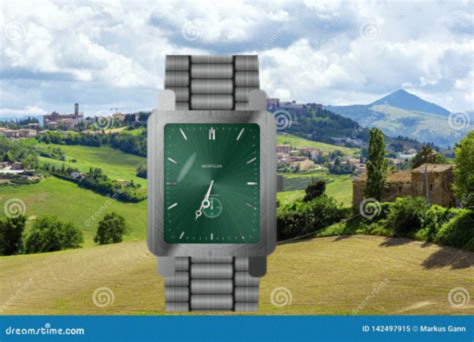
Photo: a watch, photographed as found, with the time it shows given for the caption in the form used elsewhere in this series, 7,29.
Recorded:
6,34
